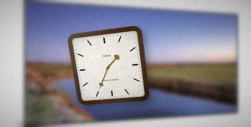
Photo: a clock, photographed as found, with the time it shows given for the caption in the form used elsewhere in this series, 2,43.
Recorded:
1,35
